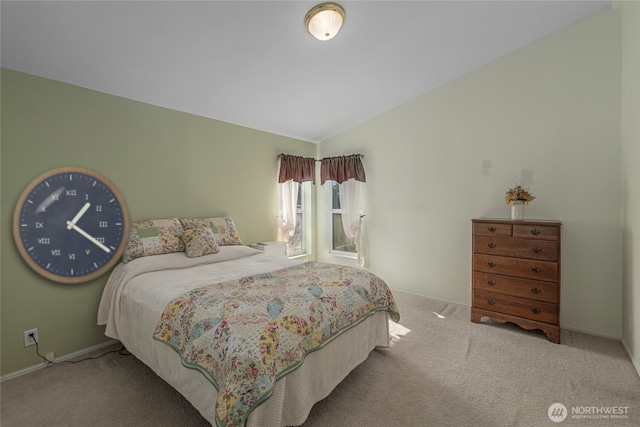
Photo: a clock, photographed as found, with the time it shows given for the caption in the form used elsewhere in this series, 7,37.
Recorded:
1,21
